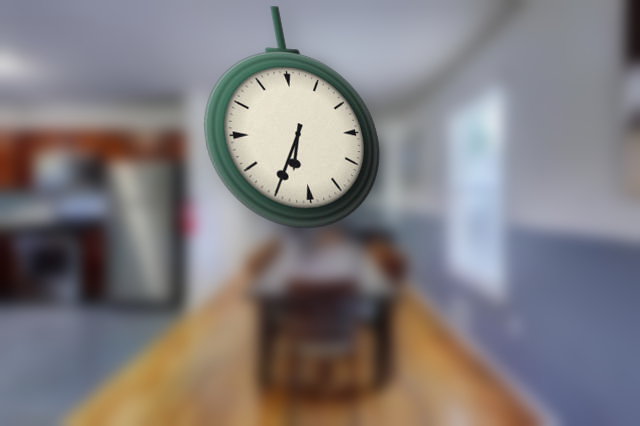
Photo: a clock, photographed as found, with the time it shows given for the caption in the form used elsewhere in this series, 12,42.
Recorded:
6,35
